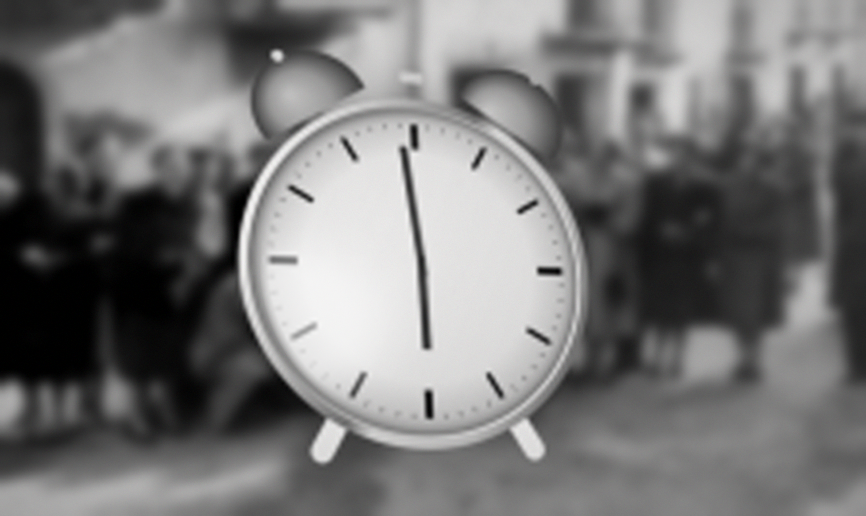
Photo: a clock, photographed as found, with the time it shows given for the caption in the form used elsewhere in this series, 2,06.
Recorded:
5,59
